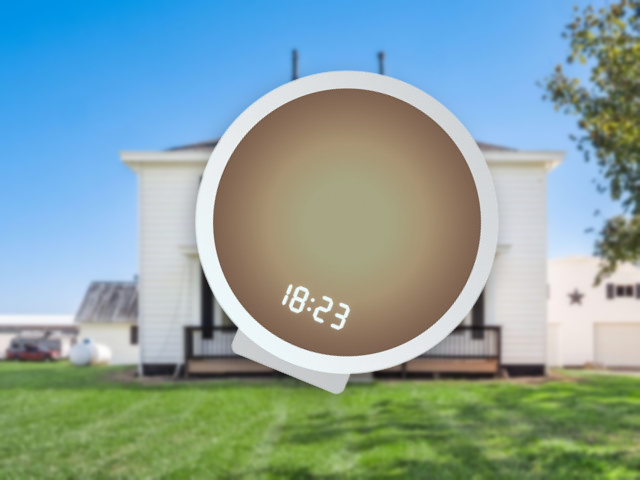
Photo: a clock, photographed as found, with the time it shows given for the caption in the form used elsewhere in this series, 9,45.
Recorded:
18,23
